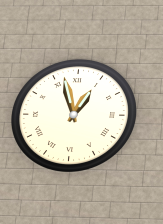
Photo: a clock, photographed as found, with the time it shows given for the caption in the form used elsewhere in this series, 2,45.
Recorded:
12,57
